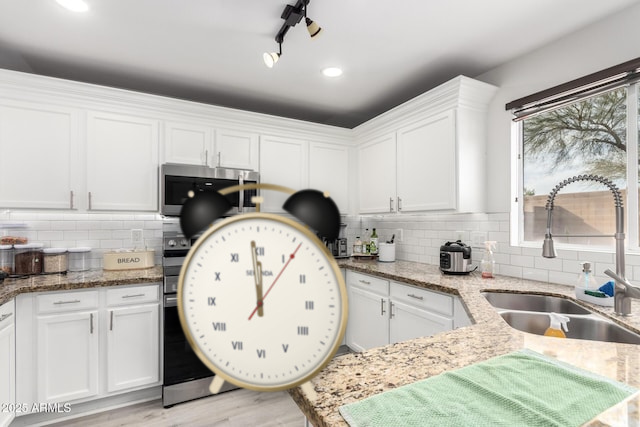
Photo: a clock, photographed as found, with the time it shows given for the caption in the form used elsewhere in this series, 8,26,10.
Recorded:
11,59,06
